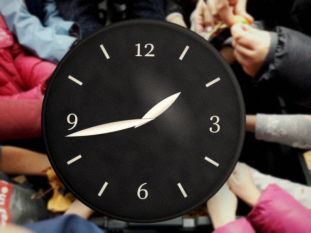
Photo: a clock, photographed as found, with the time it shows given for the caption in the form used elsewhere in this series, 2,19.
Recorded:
1,43
